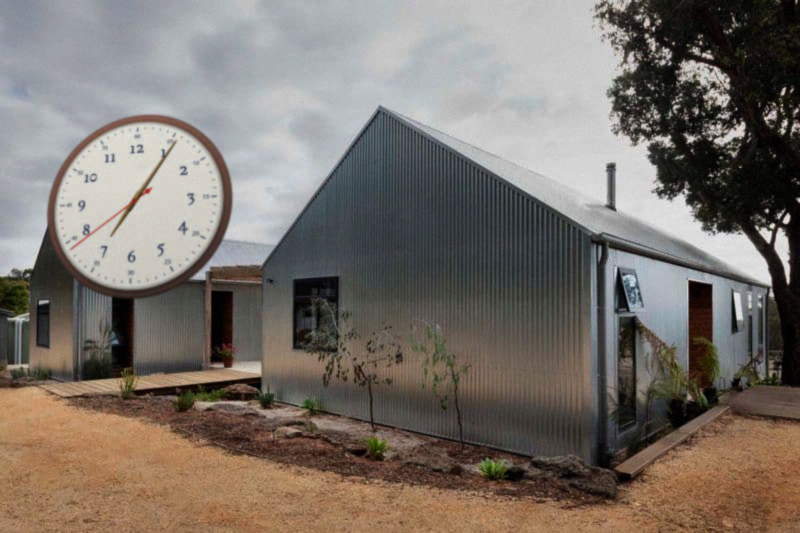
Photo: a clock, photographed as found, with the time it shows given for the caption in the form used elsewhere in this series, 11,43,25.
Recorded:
7,05,39
